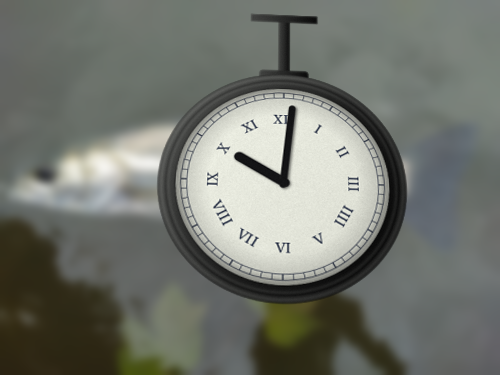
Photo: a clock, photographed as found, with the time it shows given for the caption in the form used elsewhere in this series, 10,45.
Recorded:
10,01
